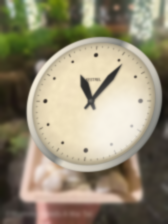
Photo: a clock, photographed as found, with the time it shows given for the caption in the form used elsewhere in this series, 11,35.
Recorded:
11,06
